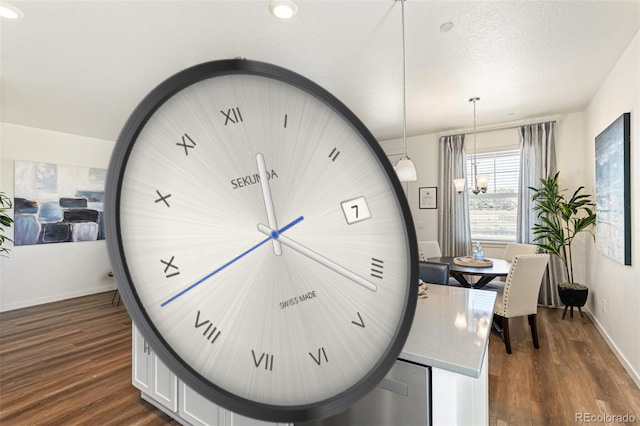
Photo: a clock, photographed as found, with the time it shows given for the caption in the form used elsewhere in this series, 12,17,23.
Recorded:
12,21,43
